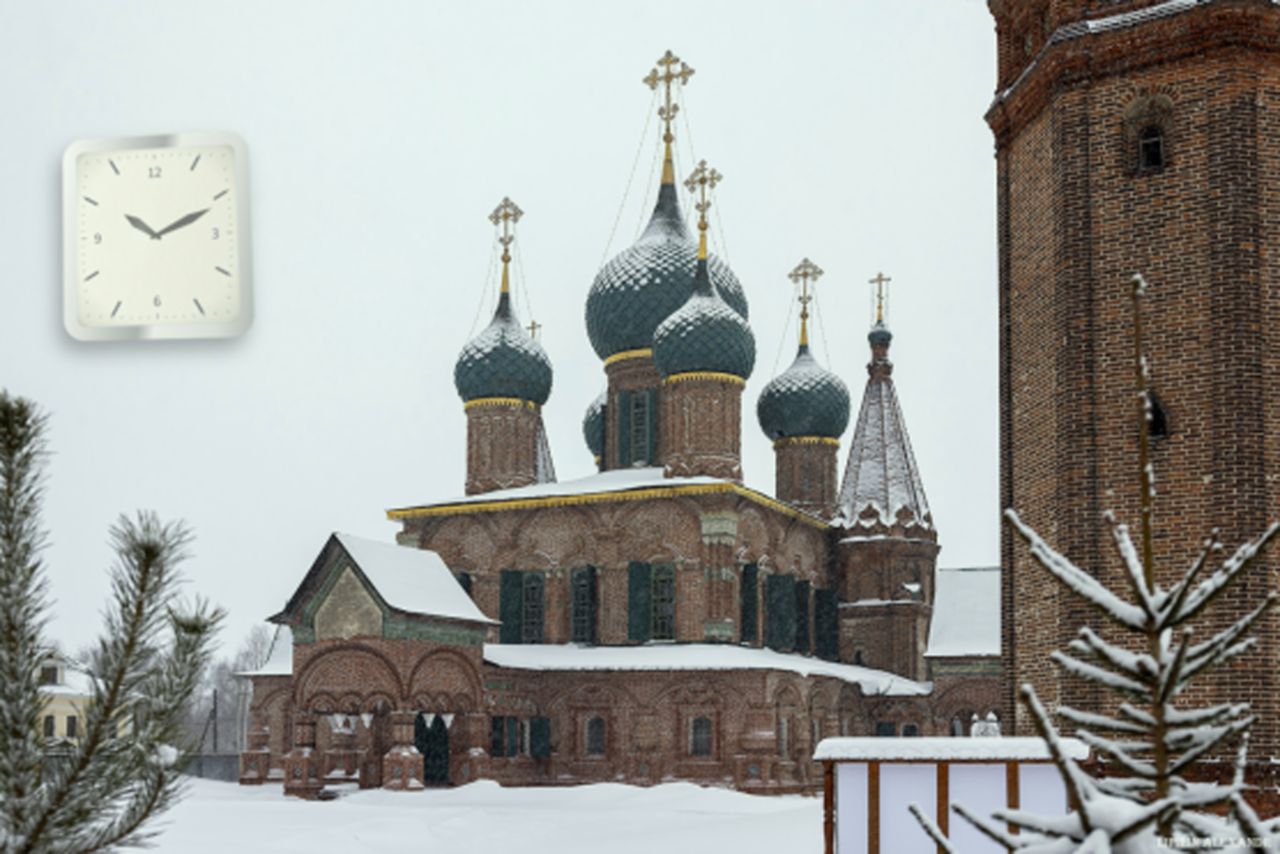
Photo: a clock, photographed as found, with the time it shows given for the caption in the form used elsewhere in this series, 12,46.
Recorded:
10,11
